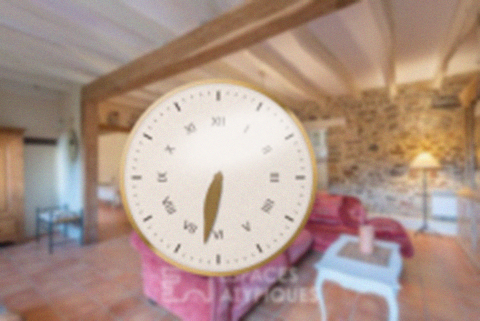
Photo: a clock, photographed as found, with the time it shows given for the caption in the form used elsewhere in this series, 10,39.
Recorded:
6,32
